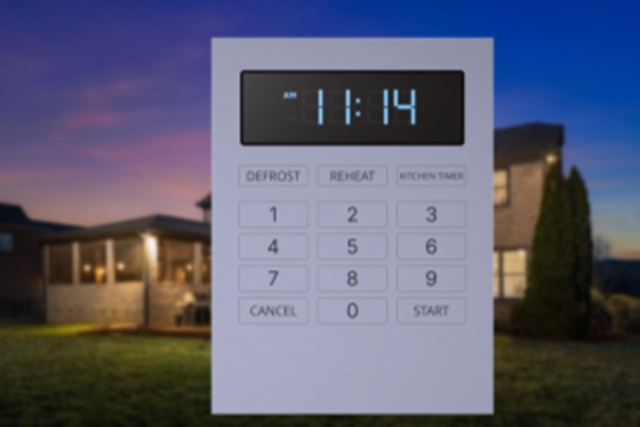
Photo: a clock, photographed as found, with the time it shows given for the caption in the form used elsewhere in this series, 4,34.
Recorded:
11,14
